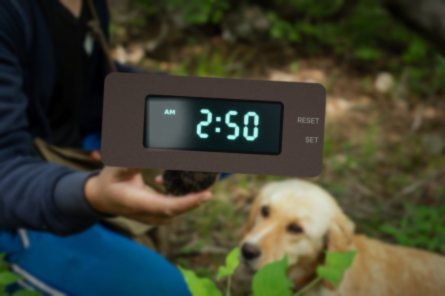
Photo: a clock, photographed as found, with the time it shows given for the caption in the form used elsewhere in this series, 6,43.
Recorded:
2,50
